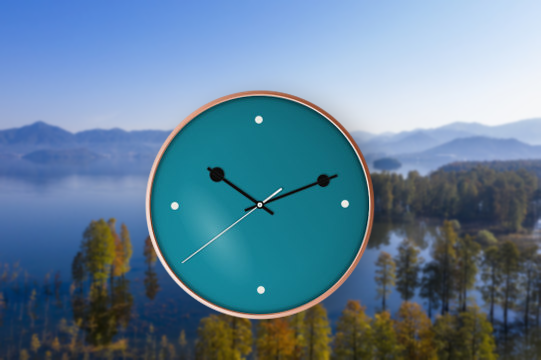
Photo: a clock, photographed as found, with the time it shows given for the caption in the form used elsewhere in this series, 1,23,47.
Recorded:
10,11,39
